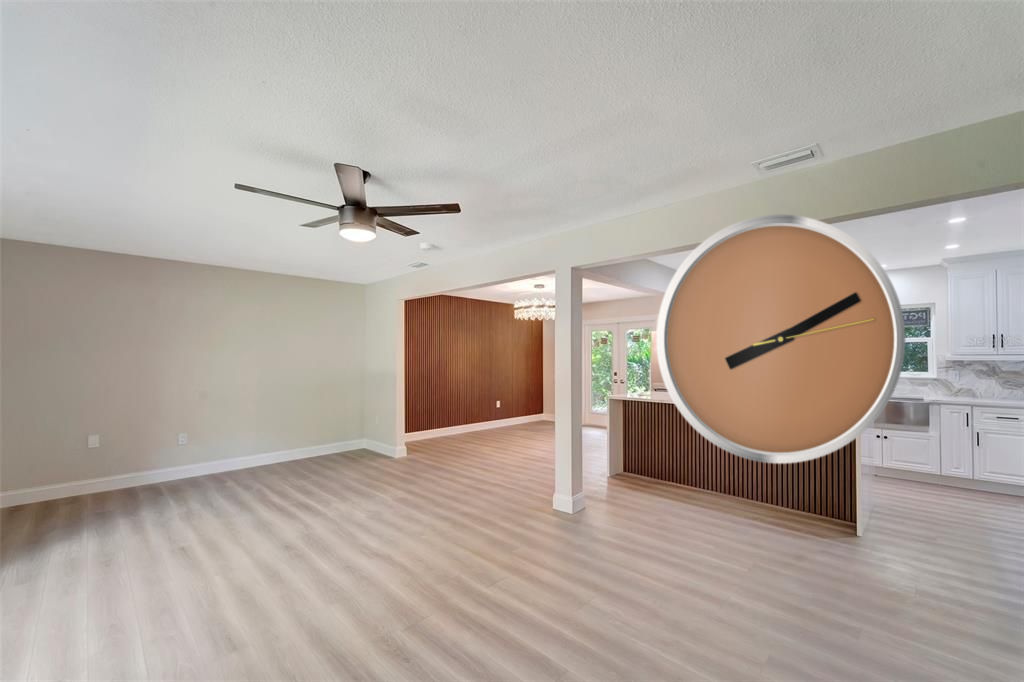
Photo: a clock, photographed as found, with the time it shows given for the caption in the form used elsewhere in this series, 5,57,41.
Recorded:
8,10,13
